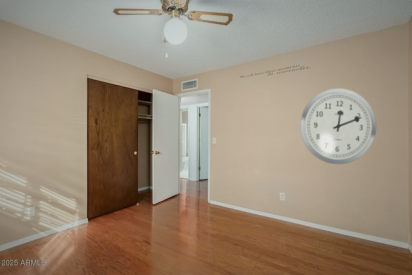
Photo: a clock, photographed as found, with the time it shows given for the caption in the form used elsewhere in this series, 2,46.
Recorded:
12,11
